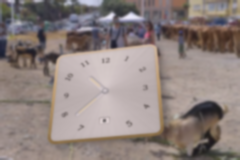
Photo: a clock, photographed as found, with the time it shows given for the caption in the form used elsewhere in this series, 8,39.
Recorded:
10,38
